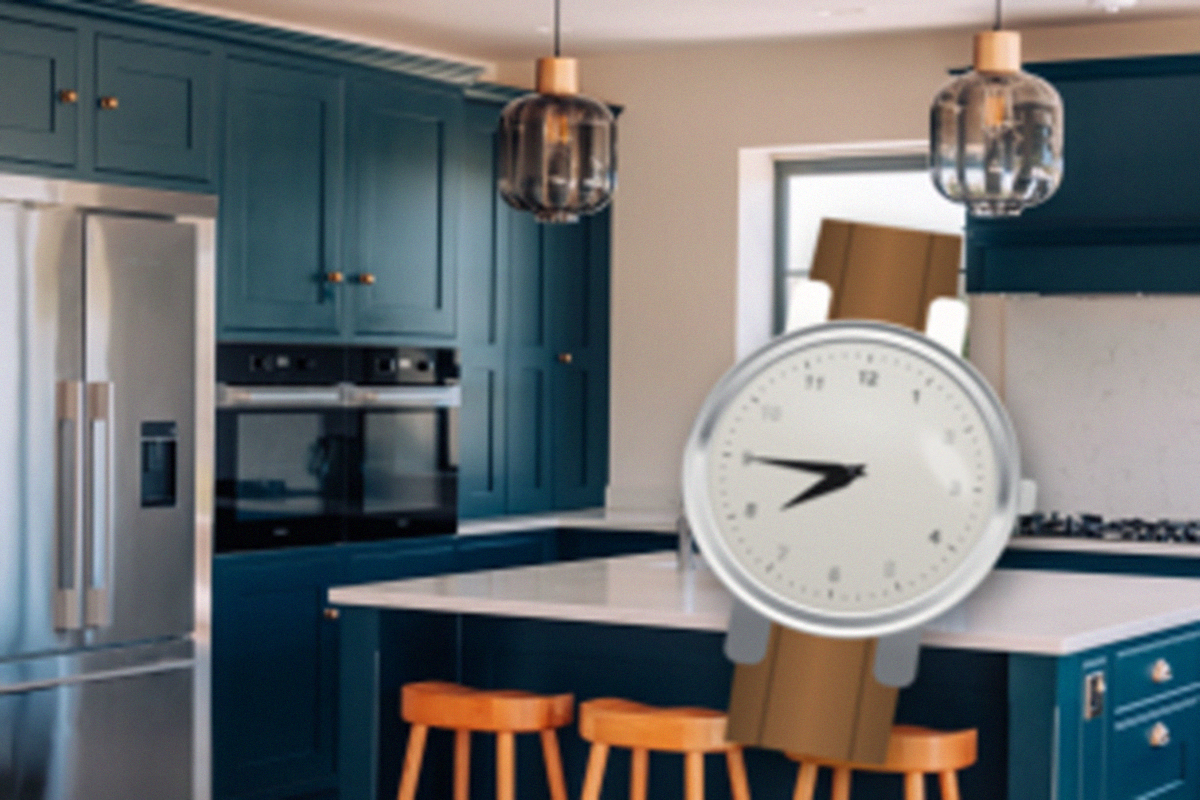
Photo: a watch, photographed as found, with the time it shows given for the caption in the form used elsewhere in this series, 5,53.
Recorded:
7,45
